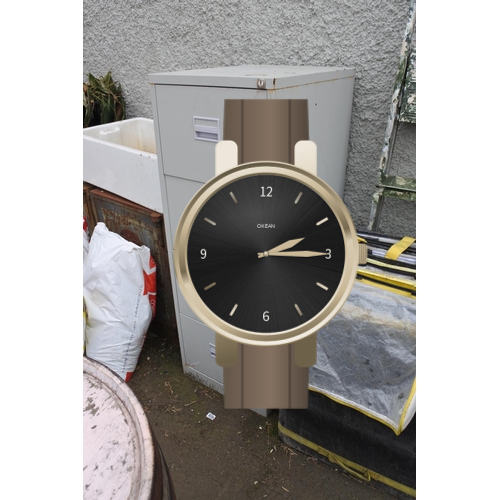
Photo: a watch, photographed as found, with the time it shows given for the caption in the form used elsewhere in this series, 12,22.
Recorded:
2,15
